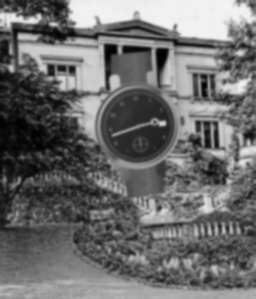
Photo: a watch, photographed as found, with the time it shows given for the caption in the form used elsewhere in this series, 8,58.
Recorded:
2,43
